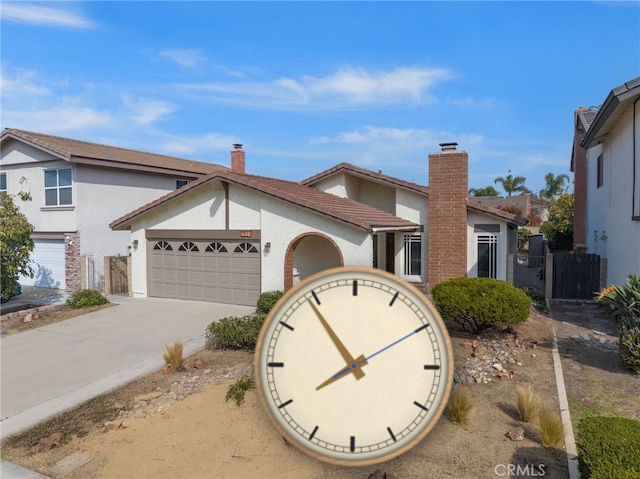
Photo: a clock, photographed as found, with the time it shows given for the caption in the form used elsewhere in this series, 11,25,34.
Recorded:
7,54,10
